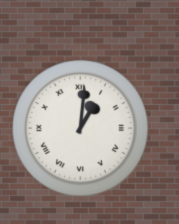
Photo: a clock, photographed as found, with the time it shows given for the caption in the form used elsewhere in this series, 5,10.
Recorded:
1,01
